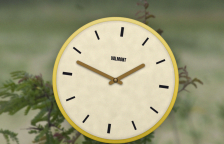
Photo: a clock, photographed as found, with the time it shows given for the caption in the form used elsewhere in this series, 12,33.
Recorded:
1,48
